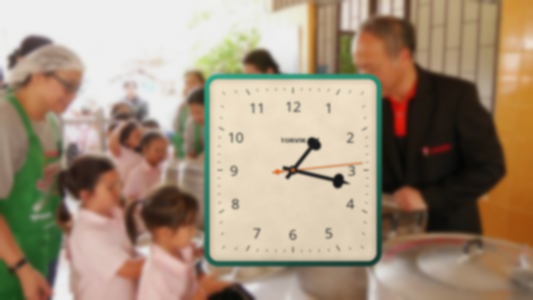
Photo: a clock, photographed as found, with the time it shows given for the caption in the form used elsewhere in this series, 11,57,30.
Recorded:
1,17,14
